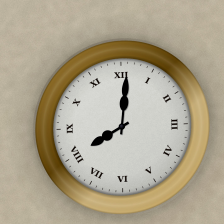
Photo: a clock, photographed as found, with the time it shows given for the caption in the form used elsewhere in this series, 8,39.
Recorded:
8,01
